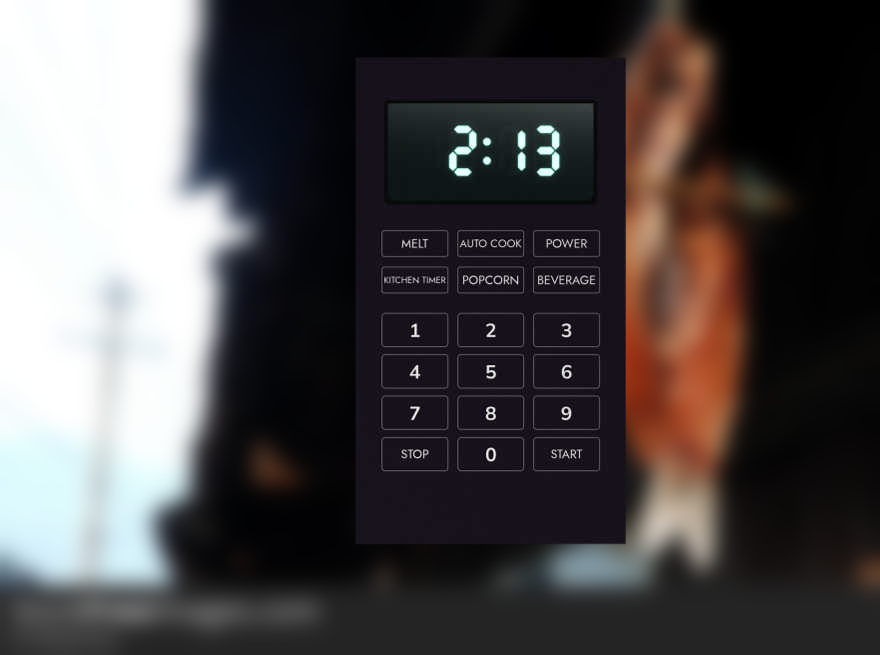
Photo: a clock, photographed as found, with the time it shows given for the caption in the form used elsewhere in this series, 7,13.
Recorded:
2,13
